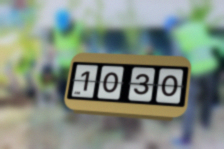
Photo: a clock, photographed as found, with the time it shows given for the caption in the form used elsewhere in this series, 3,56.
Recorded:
10,30
